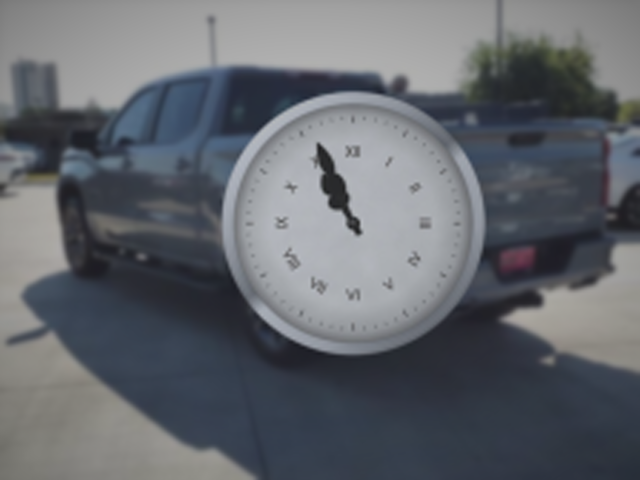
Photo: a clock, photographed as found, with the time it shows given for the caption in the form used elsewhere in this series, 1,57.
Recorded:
10,56
